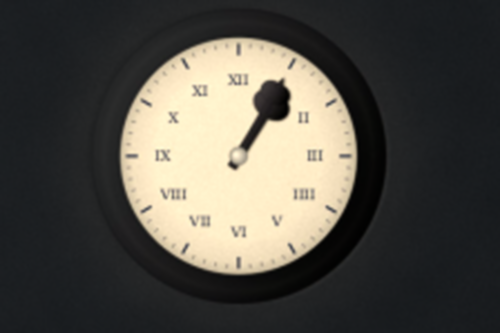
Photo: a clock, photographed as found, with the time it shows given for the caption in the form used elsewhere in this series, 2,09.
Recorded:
1,05
